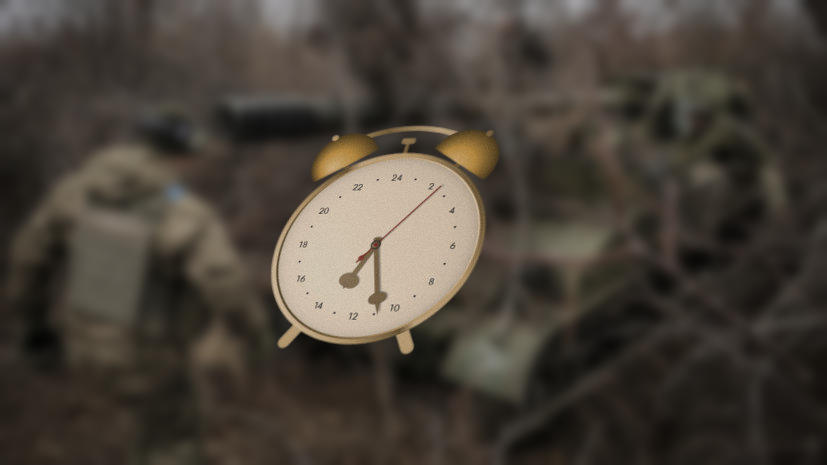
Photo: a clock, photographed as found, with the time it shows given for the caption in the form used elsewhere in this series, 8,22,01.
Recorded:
13,27,06
